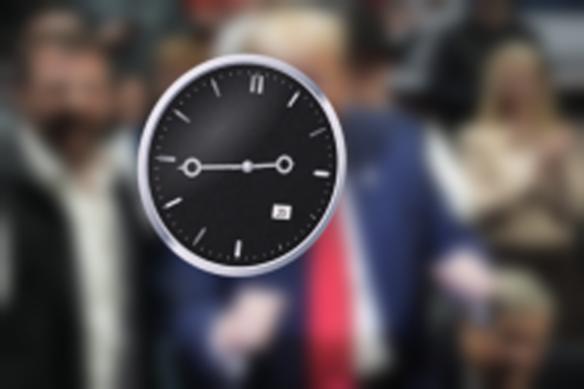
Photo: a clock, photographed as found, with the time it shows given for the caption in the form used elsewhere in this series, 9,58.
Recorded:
2,44
